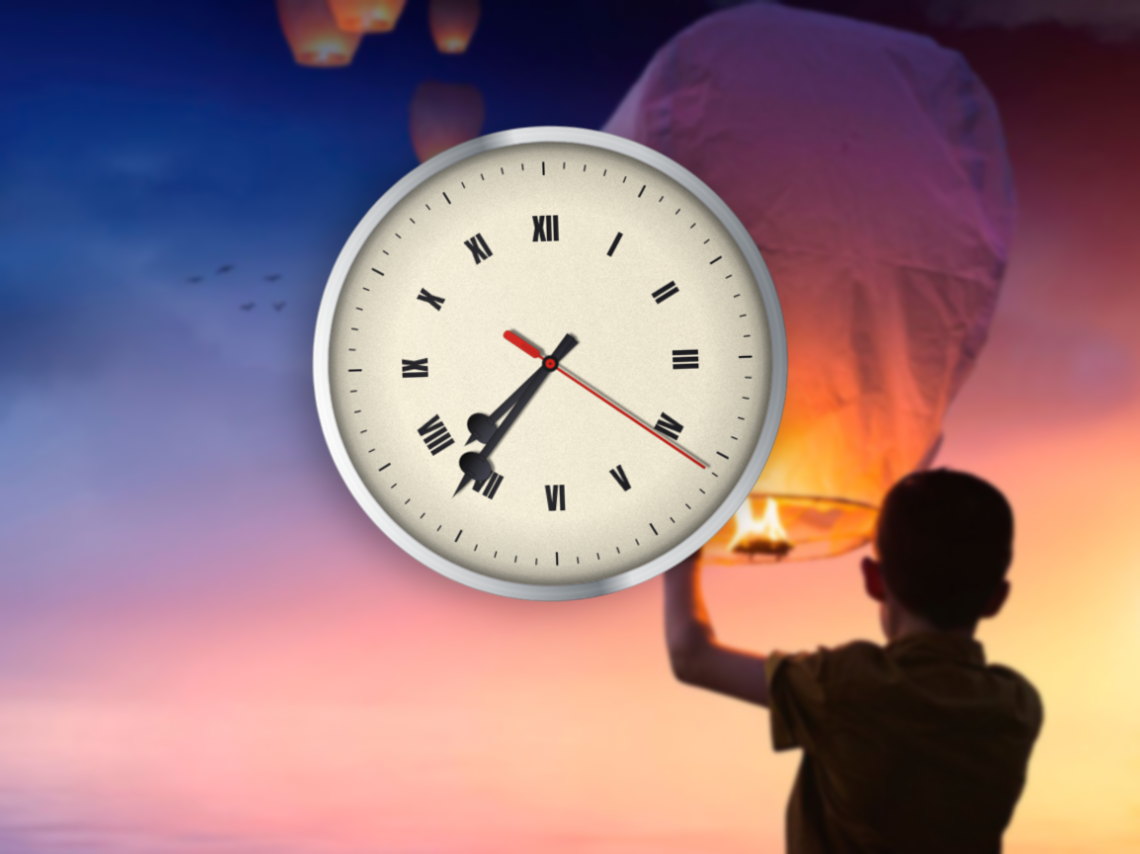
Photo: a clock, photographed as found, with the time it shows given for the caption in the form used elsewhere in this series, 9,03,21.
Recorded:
7,36,21
